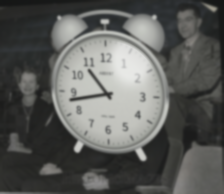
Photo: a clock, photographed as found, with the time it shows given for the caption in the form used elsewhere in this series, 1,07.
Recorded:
10,43
